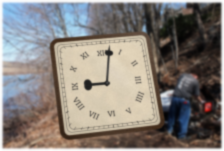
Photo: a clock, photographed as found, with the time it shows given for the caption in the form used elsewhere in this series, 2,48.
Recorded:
9,02
